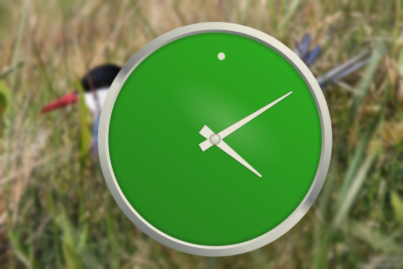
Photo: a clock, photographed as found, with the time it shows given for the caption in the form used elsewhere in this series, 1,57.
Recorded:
4,09
